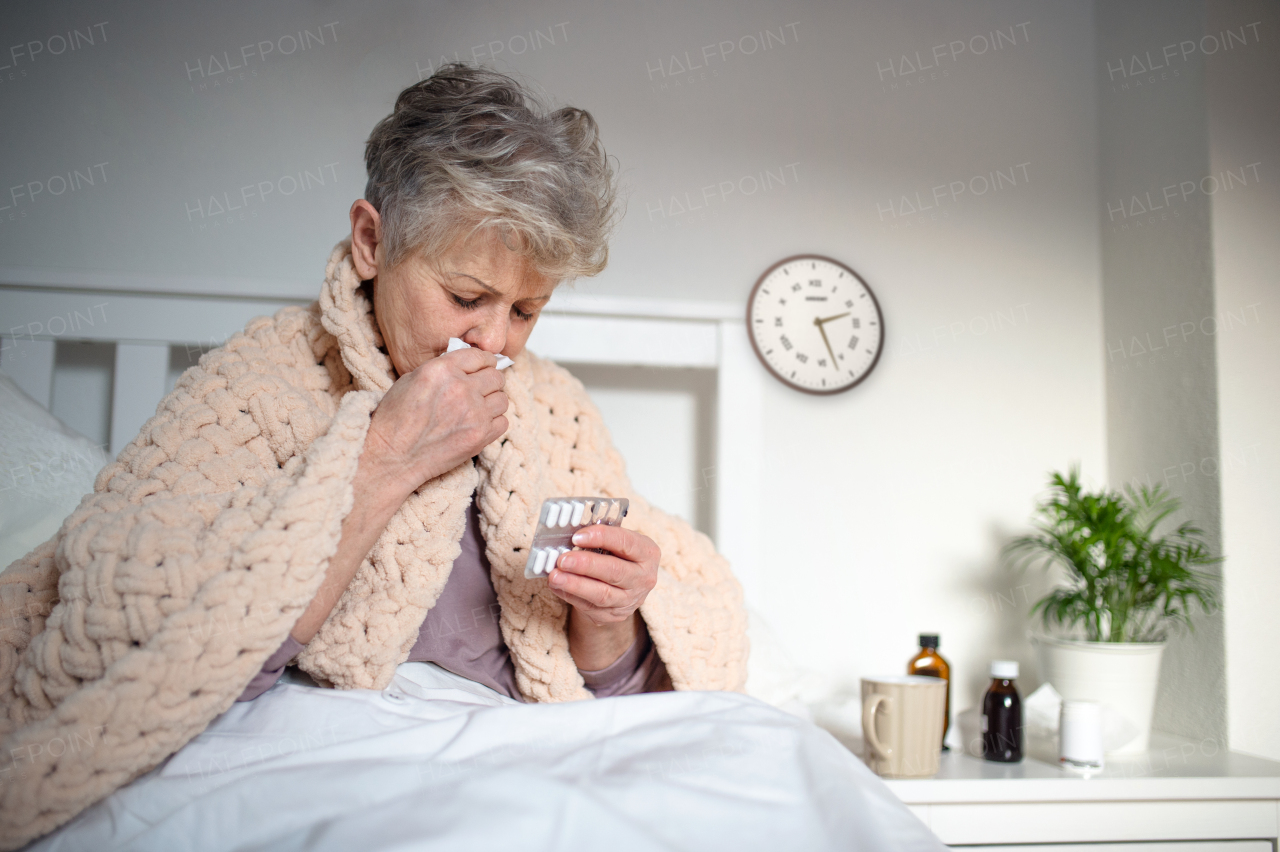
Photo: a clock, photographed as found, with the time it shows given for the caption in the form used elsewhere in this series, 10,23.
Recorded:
2,27
